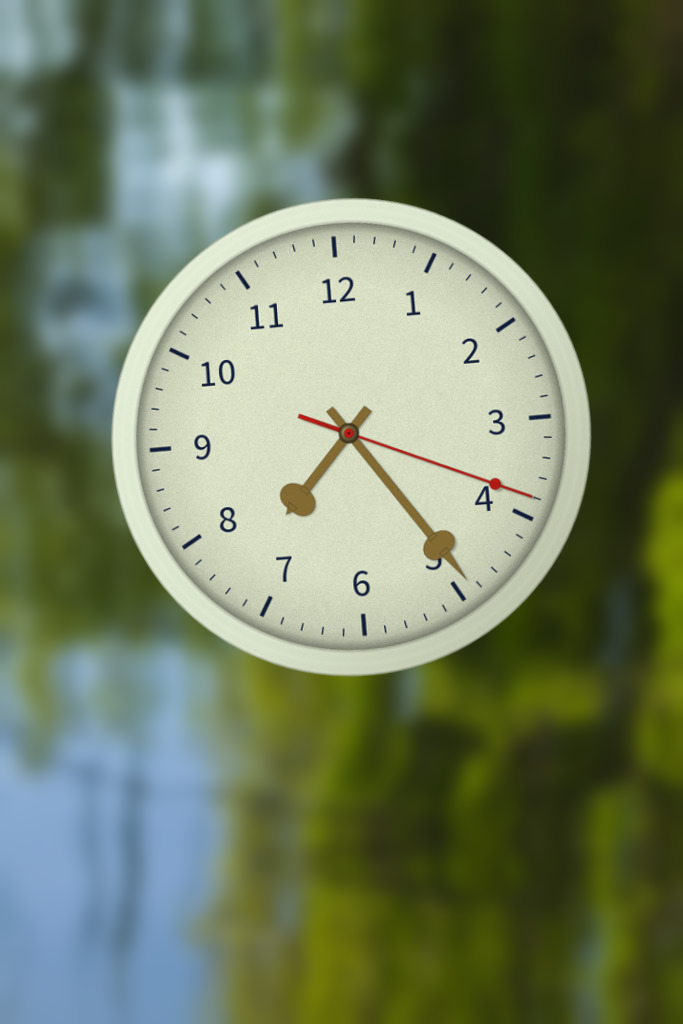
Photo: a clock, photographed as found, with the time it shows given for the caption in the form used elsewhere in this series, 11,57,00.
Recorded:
7,24,19
